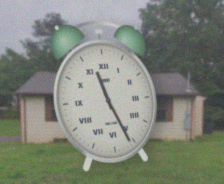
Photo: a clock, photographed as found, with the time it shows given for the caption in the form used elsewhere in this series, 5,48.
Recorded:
11,26
